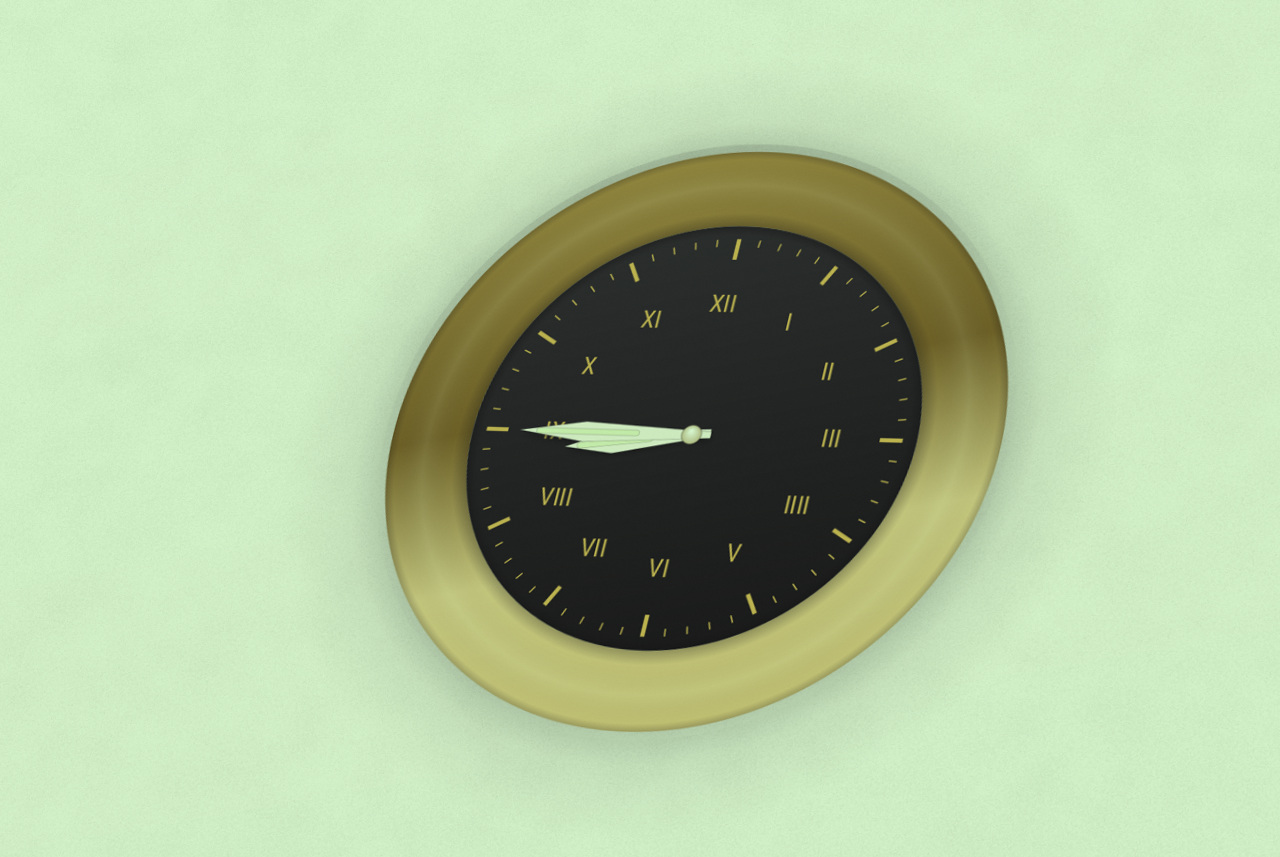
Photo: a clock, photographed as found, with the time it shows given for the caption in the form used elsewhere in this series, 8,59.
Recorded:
8,45
